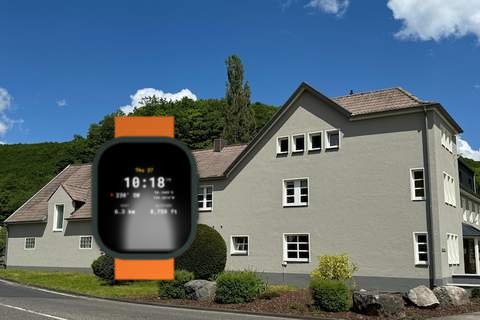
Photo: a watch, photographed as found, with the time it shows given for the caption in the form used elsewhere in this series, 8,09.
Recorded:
10,18
